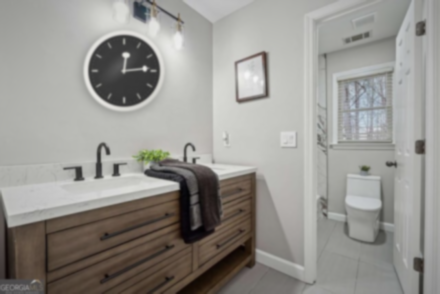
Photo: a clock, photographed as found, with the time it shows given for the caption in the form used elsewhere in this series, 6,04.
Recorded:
12,14
